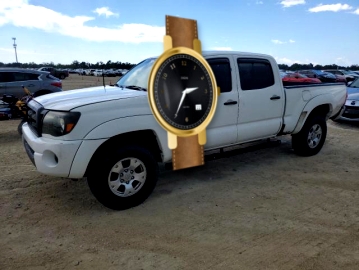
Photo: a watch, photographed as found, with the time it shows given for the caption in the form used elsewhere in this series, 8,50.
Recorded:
2,35
